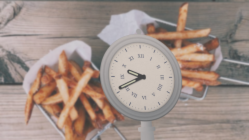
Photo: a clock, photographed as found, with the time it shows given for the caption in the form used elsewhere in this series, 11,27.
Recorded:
9,41
